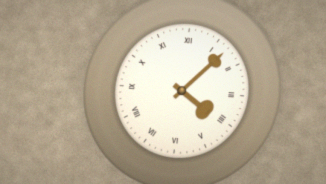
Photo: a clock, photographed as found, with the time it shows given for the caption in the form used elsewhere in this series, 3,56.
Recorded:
4,07
